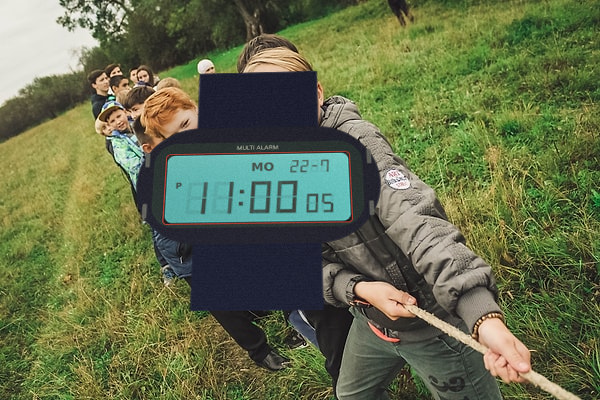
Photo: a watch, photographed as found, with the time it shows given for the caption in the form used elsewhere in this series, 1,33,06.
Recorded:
11,00,05
